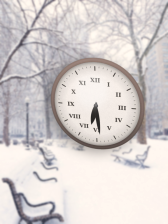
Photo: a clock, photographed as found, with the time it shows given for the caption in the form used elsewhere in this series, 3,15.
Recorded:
6,29
